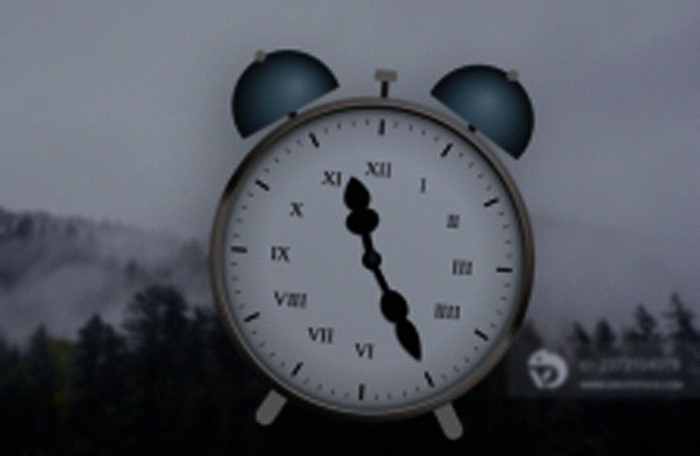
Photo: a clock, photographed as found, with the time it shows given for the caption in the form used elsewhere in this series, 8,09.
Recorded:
11,25
